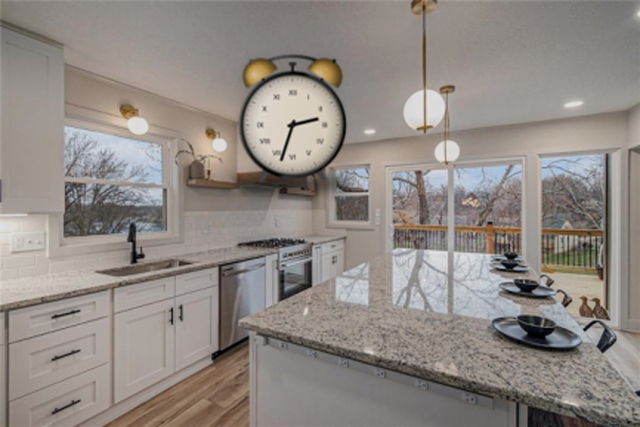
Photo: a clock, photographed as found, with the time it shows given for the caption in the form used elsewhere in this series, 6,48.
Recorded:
2,33
